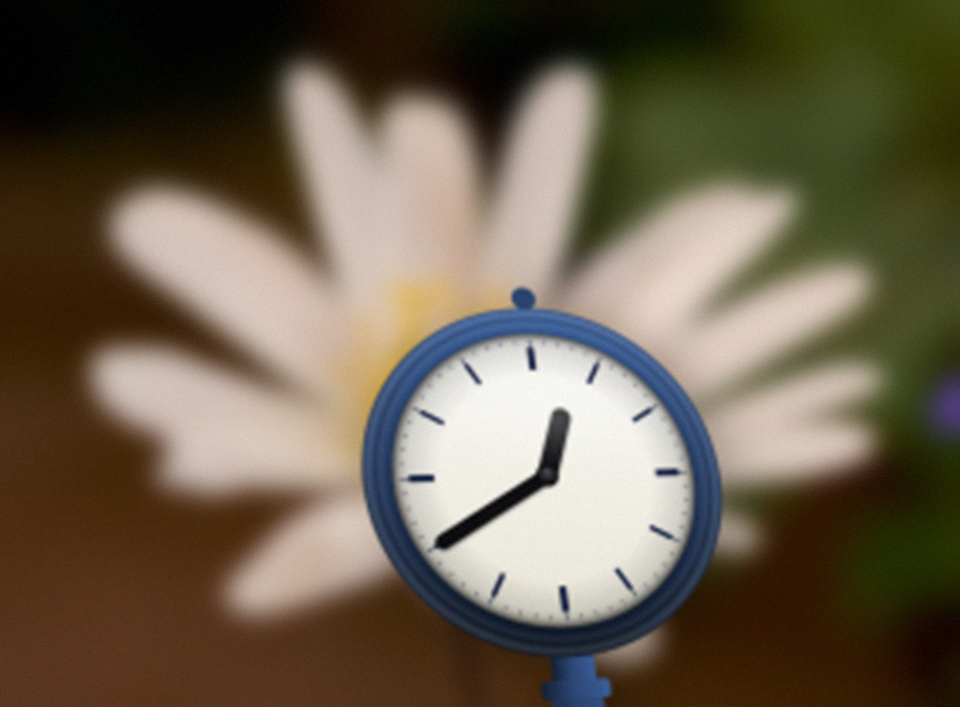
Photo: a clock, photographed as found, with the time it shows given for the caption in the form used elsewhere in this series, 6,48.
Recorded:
12,40
